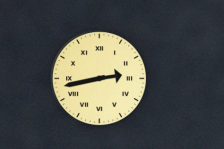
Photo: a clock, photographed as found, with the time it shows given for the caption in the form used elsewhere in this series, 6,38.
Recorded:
2,43
